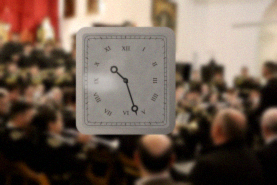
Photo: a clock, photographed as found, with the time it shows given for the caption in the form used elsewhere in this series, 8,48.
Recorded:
10,27
